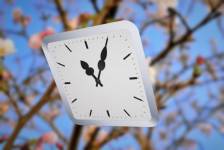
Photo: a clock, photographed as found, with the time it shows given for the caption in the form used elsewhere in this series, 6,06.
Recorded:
11,05
